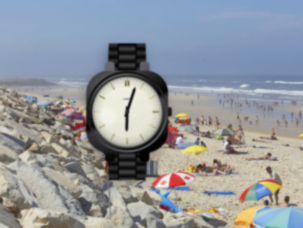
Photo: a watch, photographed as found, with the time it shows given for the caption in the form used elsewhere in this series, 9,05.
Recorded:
6,03
